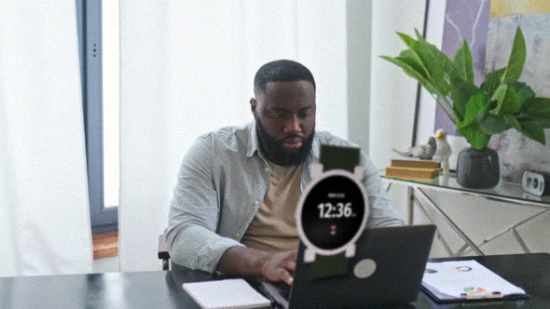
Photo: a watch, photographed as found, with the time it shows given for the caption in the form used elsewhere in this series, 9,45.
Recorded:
12,36
